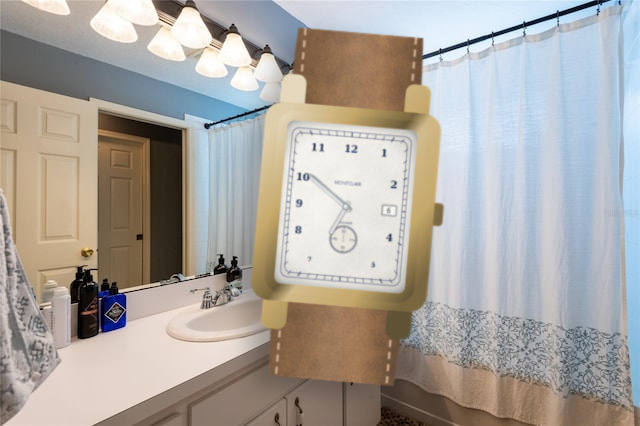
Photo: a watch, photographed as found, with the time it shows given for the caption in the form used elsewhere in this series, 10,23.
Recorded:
6,51
